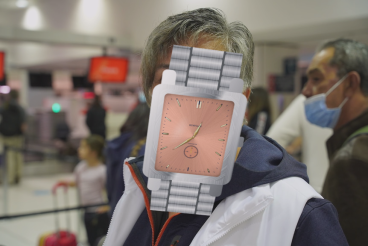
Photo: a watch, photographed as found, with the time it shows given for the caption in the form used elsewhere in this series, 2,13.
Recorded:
12,38
